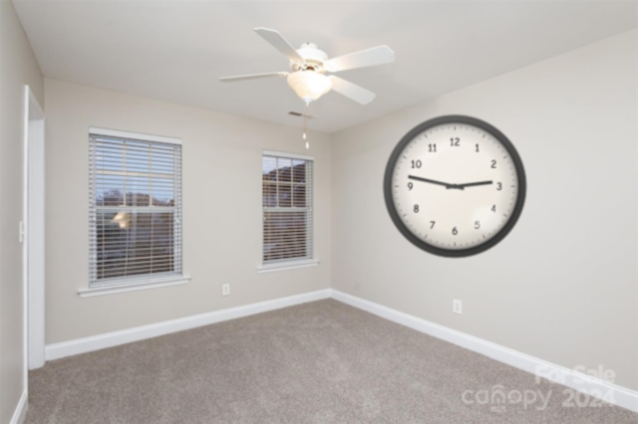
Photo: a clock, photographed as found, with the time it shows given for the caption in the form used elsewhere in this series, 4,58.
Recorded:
2,47
